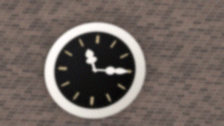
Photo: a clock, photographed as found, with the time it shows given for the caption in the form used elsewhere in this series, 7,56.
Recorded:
11,15
